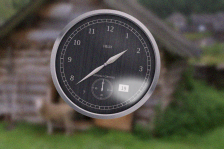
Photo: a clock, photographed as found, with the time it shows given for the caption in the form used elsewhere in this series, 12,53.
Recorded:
1,38
